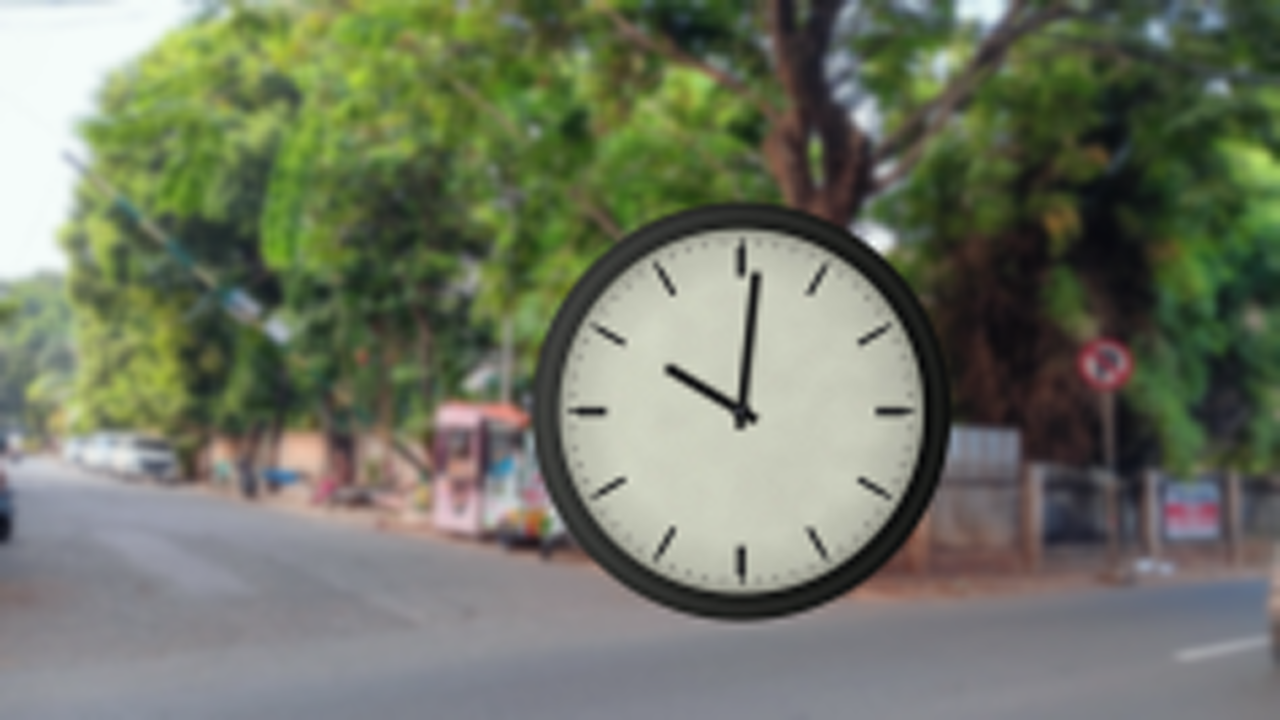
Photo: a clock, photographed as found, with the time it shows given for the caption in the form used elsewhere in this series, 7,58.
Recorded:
10,01
